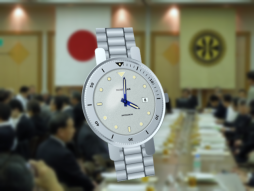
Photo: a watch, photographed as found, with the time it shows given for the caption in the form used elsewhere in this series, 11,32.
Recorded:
4,01
